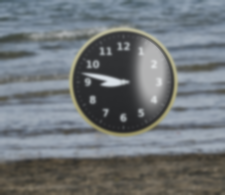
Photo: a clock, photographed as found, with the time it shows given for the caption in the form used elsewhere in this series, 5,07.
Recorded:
8,47
